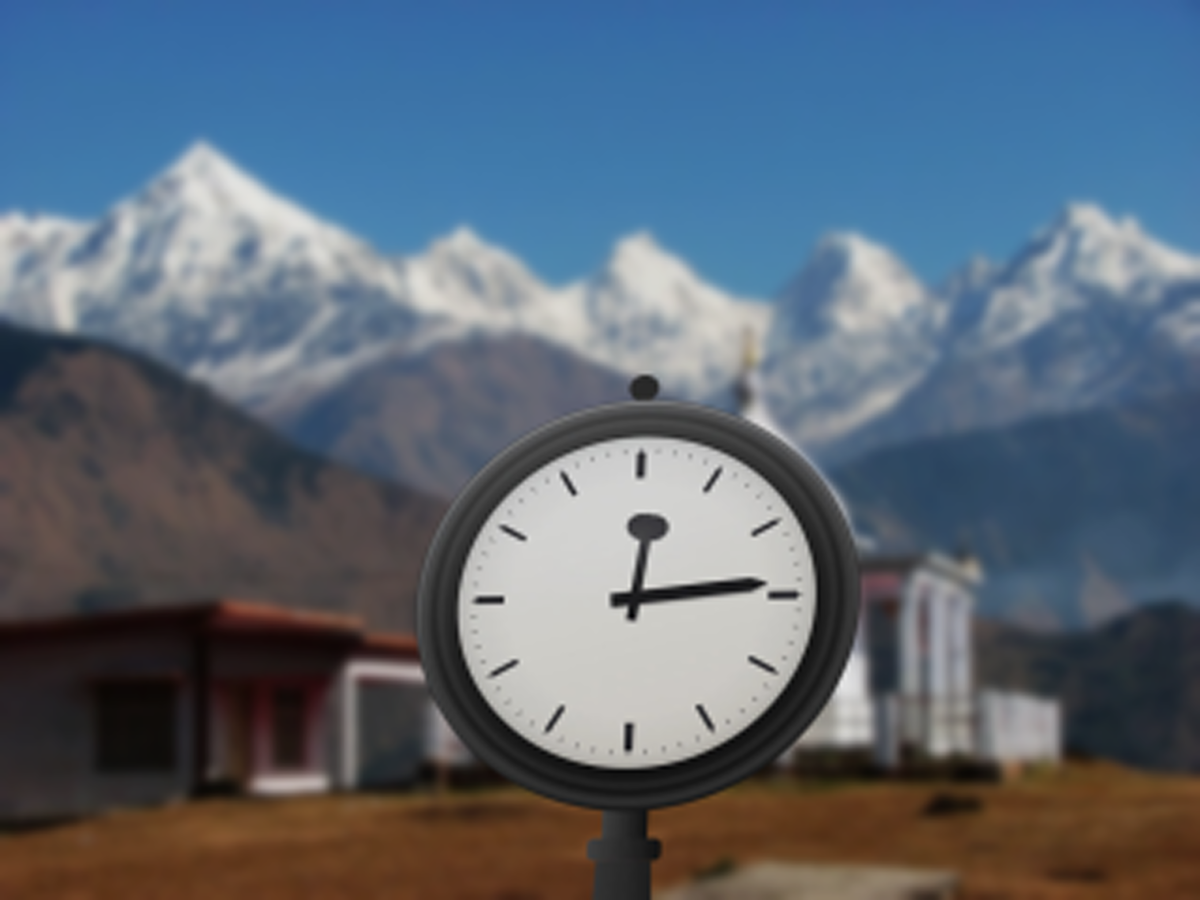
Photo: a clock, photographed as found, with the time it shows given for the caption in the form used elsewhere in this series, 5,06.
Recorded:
12,14
